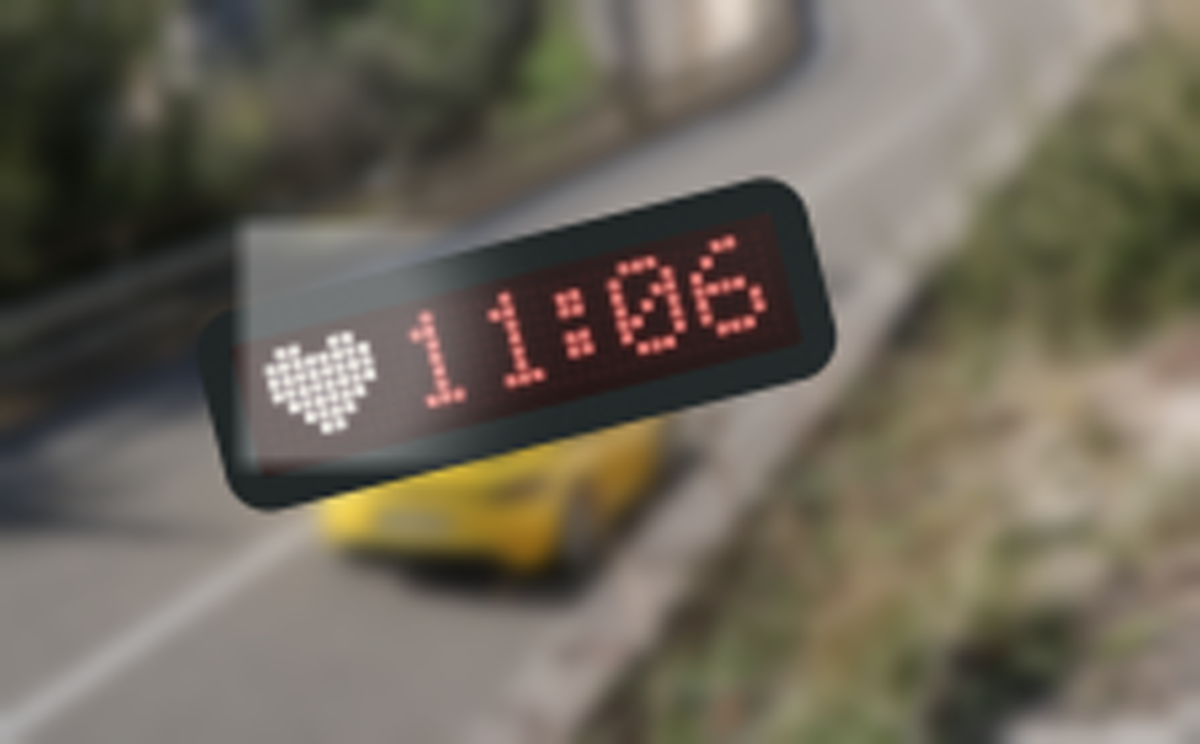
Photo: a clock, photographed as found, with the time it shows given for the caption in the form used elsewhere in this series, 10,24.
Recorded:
11,06
